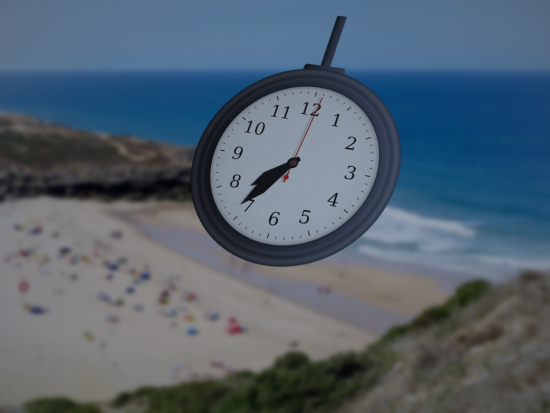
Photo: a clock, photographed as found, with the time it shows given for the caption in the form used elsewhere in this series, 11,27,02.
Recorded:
7,36,01
